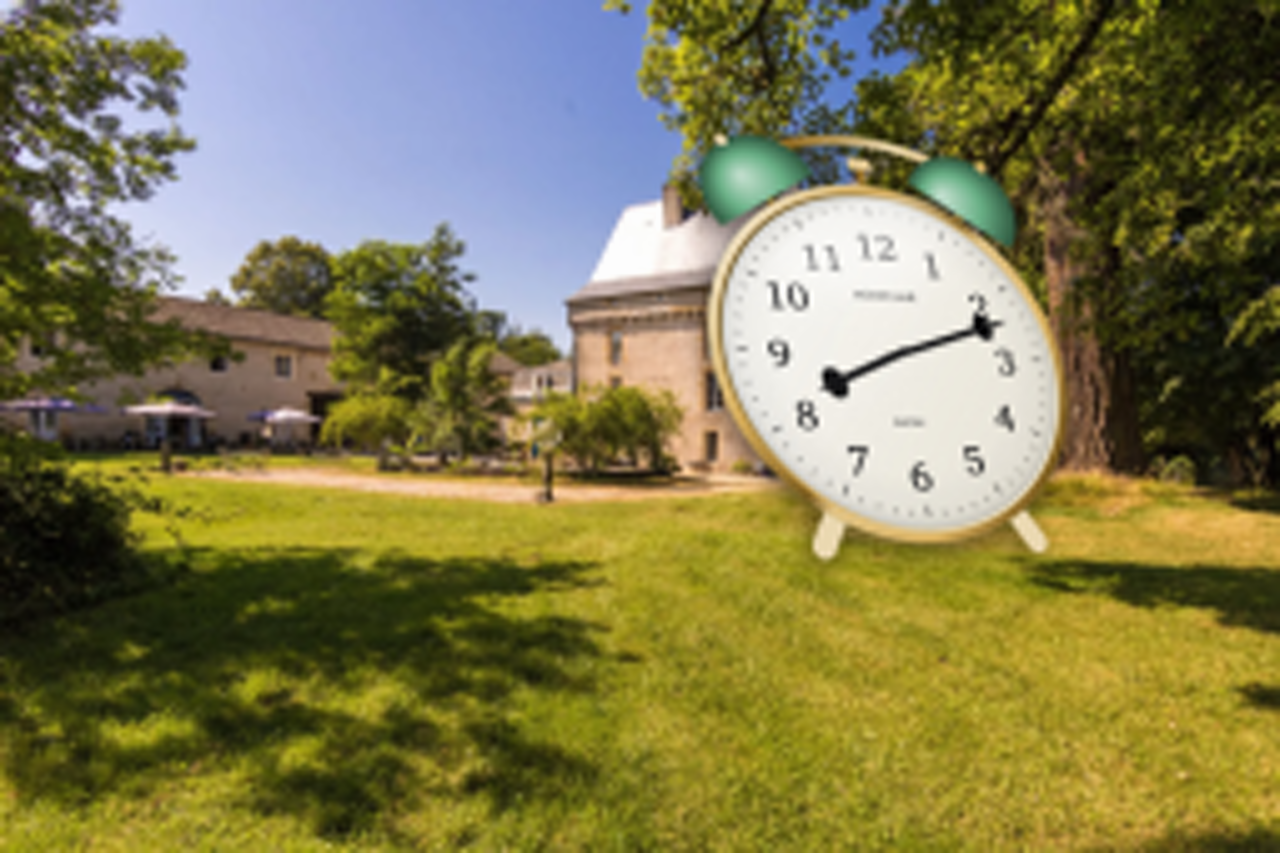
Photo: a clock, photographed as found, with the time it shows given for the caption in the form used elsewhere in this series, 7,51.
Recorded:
8,12
